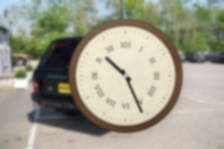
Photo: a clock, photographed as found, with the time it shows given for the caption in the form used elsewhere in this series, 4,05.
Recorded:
10,26
